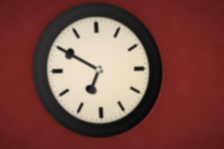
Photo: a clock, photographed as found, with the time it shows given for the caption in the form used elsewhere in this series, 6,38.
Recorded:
6,50
